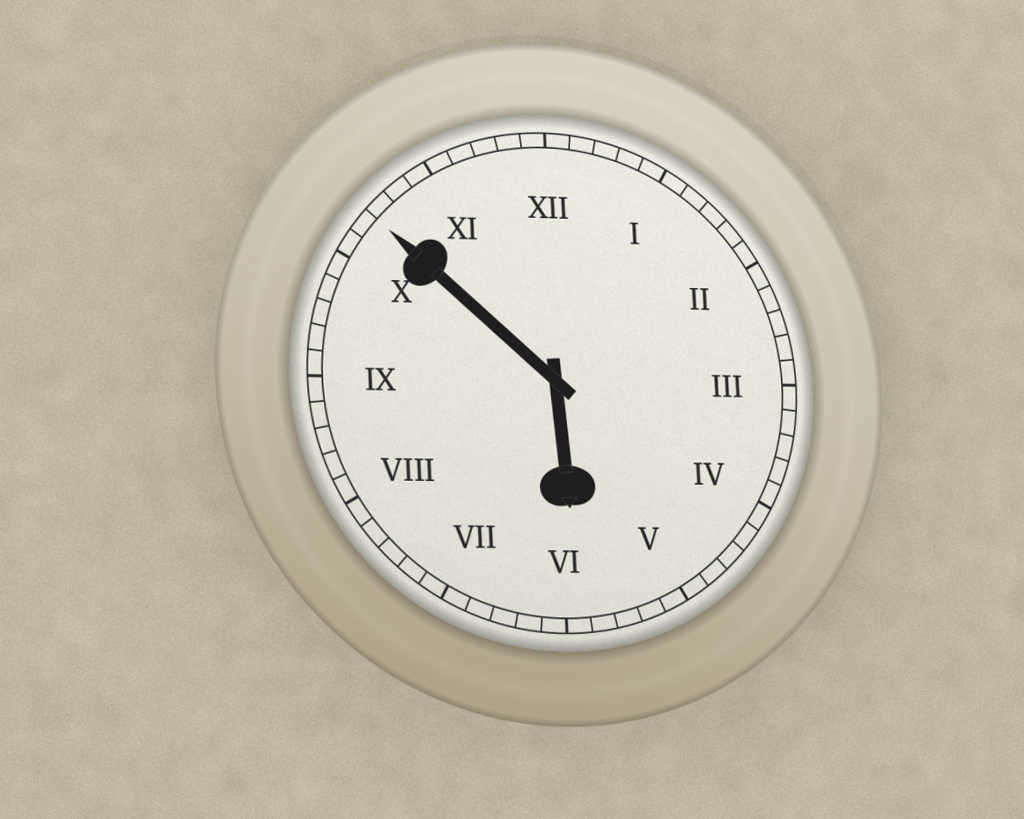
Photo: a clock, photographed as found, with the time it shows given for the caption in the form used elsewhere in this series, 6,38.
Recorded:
5,52
